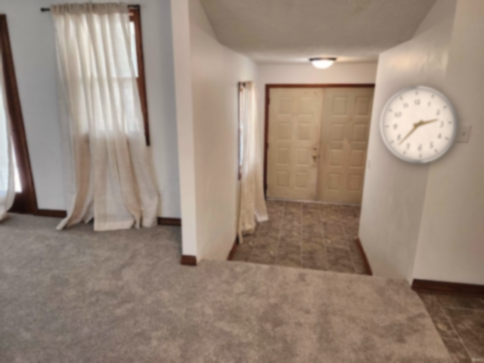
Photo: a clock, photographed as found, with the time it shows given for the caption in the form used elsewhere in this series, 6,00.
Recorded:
2,38
